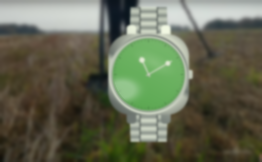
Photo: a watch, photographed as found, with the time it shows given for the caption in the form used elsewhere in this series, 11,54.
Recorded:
11,10
